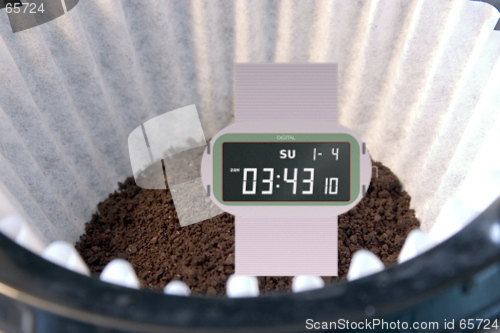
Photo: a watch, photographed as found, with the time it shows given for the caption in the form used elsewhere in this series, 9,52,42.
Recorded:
3,43,10
